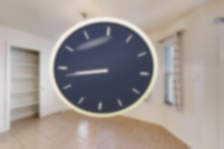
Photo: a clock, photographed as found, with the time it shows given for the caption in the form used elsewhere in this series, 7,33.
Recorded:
8,43
